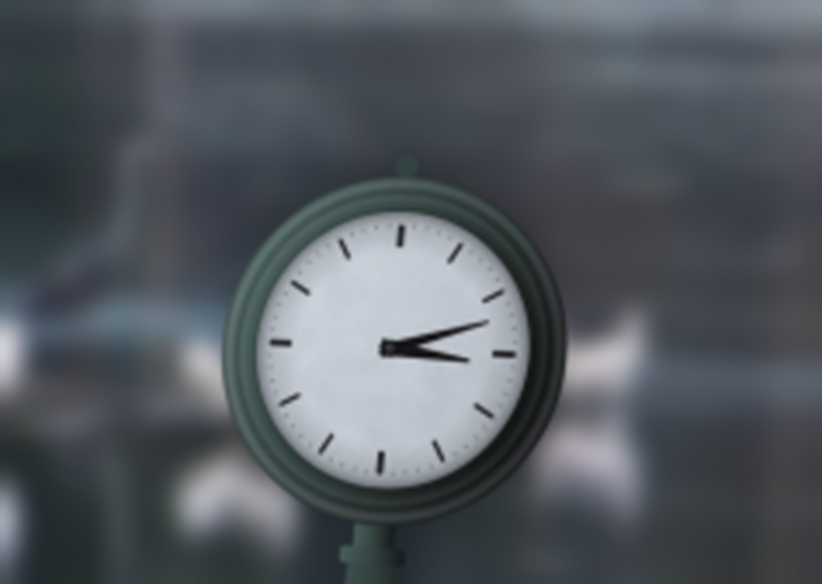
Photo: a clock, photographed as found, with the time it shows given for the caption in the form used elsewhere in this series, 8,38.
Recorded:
3,12
